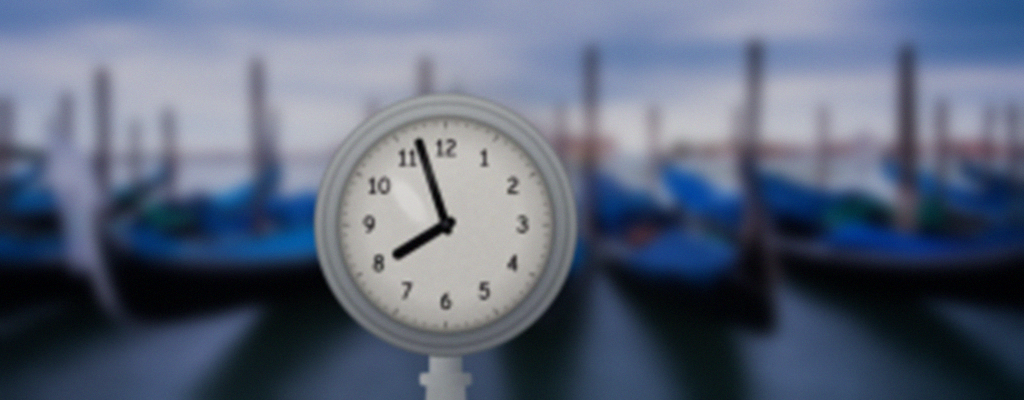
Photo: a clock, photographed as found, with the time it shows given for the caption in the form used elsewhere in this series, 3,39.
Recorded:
7,57
